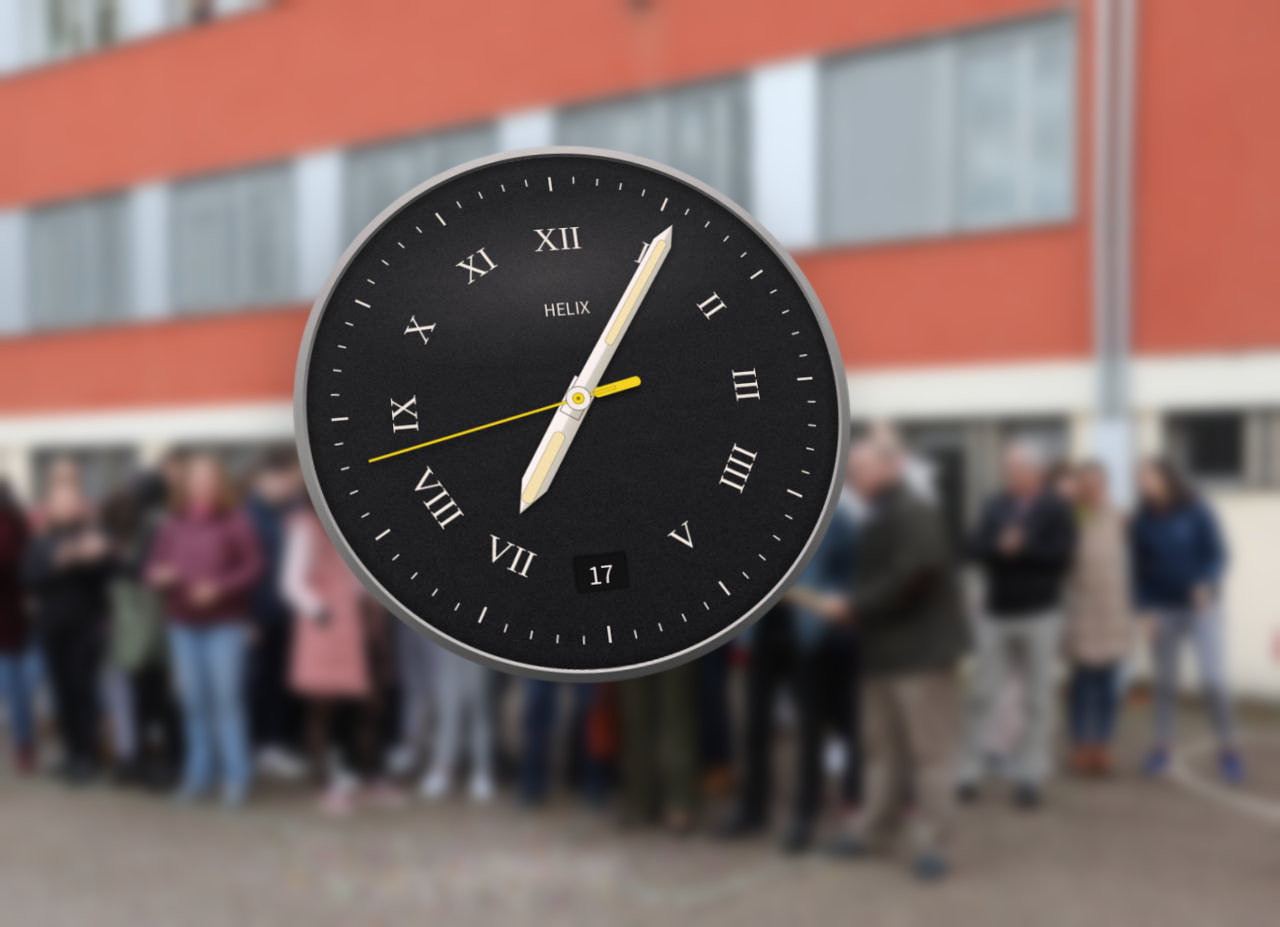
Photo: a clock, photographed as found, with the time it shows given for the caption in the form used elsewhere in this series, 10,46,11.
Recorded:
7,05,43
